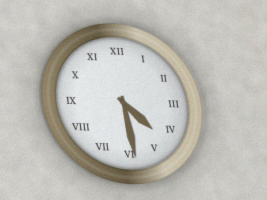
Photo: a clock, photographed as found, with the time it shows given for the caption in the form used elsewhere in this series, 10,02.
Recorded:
4,29
